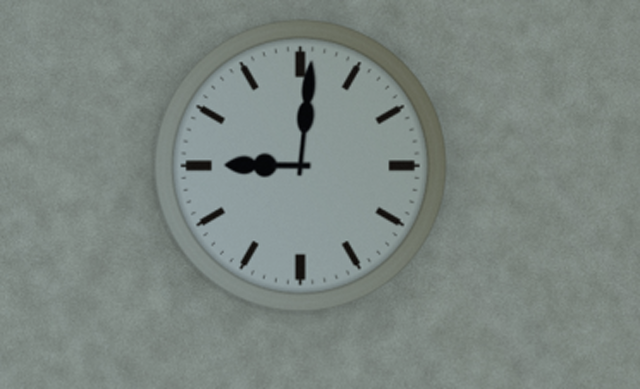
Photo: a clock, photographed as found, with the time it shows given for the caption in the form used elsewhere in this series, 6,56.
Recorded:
9,01
